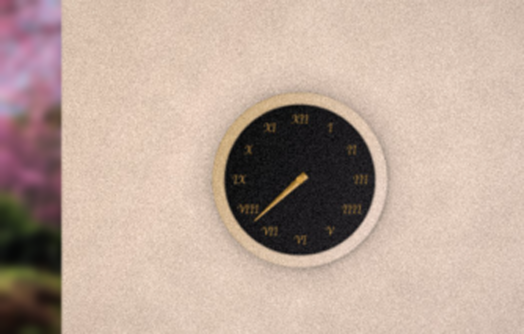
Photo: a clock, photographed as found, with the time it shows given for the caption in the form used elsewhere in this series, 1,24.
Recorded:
7,38
